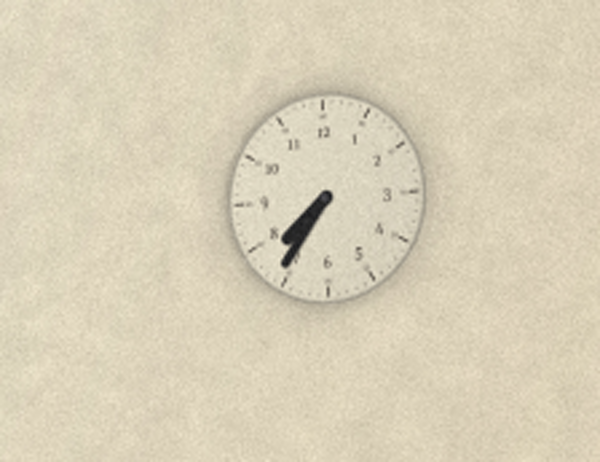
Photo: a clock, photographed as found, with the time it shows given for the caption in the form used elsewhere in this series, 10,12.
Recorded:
7,36
